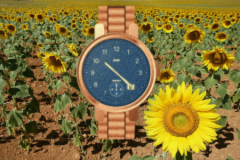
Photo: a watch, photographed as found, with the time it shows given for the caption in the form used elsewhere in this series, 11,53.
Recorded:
10,22
